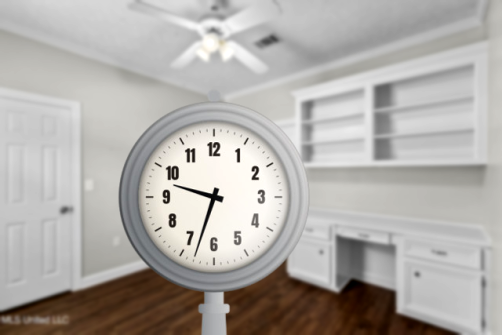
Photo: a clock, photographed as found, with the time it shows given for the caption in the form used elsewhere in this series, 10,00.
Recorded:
9,33
